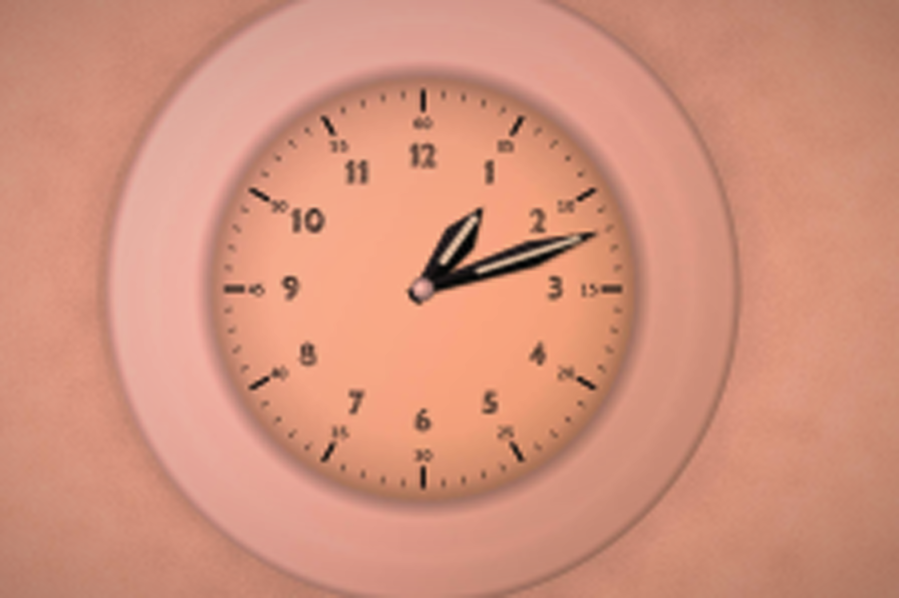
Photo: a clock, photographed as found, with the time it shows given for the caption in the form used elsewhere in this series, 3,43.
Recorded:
1,12
